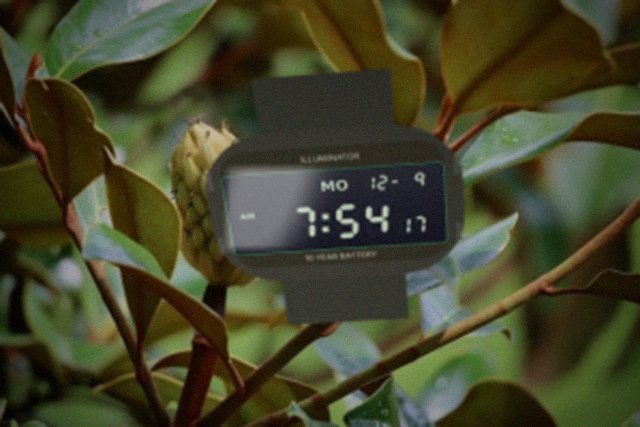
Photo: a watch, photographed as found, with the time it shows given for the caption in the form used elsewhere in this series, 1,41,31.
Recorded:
7,54,17
